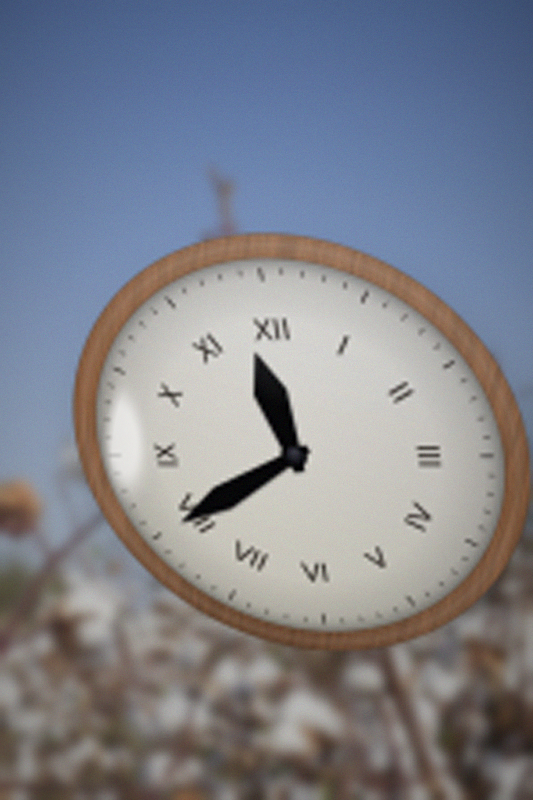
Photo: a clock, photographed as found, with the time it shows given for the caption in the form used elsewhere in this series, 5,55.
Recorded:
11,40
